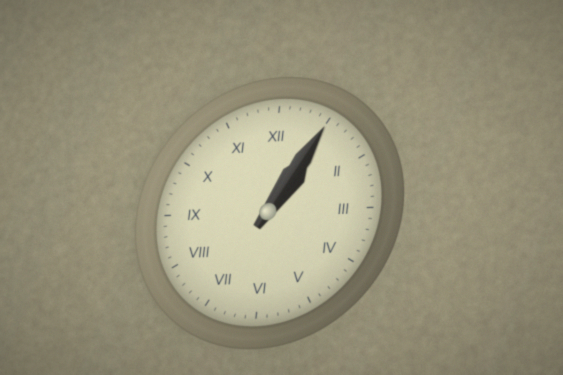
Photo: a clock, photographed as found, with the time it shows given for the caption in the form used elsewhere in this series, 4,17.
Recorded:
1,05
